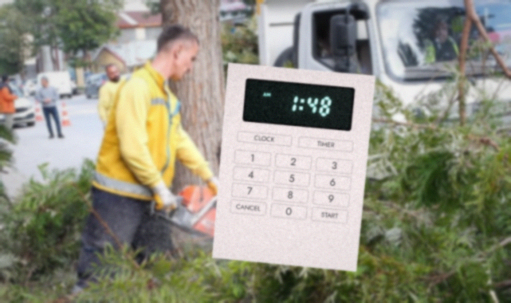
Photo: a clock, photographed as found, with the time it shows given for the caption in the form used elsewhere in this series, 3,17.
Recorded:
1,48
